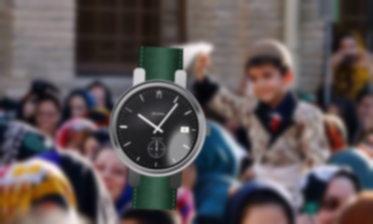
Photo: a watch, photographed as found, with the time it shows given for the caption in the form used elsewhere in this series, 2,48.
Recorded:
10,06
